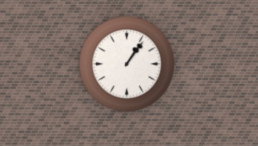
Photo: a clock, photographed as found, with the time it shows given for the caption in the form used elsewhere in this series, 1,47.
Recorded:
1,06
